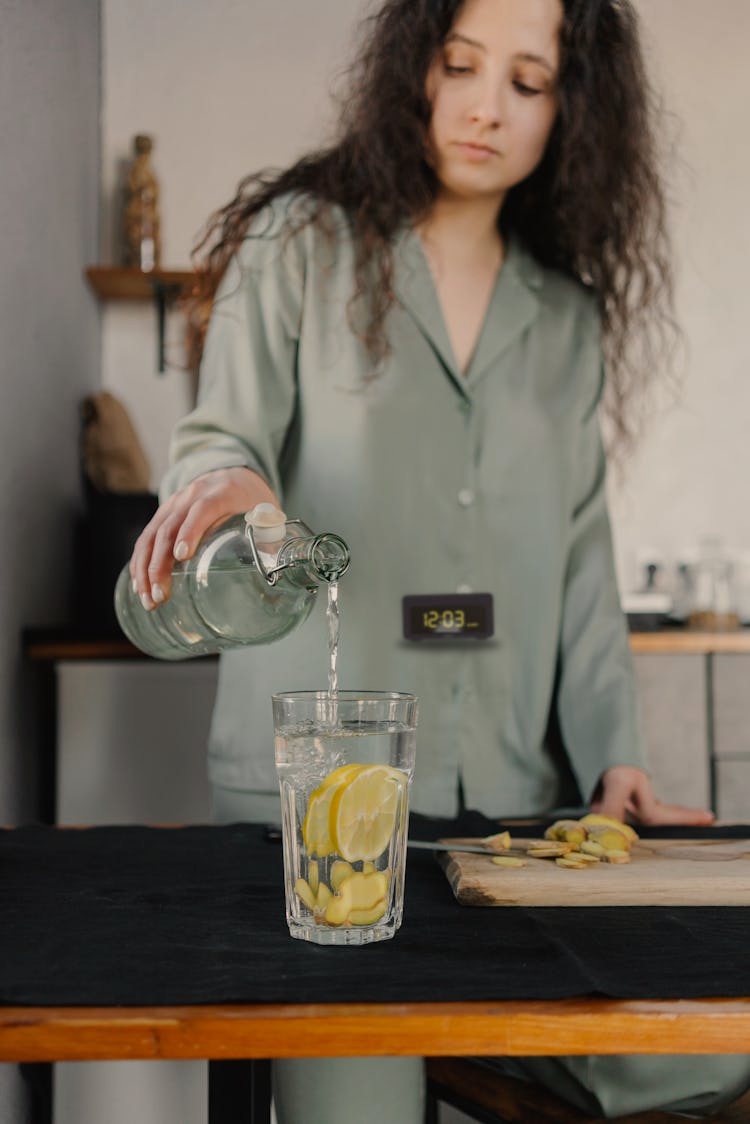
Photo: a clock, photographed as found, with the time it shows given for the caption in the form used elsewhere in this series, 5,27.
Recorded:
12,03
